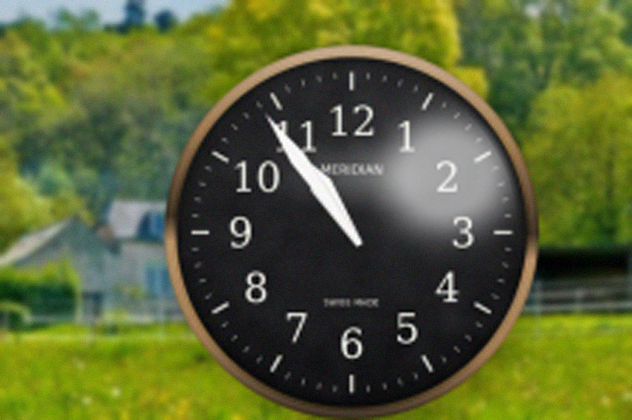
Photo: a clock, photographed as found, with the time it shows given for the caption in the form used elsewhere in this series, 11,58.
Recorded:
10,54
